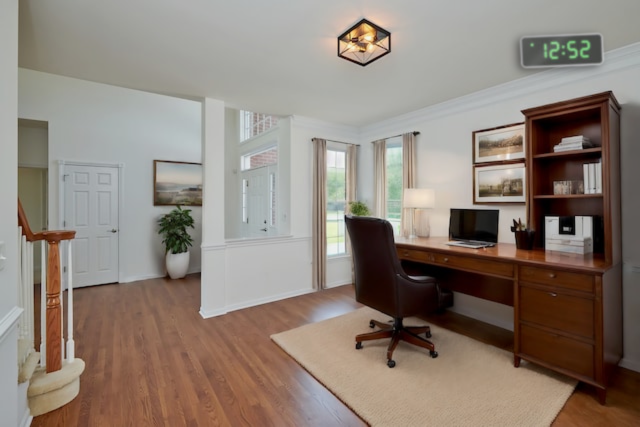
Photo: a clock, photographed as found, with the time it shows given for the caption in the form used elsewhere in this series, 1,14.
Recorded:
12,52
